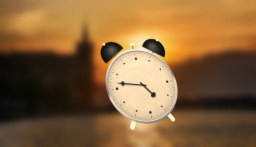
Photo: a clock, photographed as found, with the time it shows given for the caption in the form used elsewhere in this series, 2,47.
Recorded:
4,47
